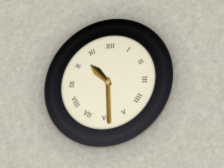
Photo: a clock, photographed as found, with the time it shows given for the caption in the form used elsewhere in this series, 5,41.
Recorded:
10,29
